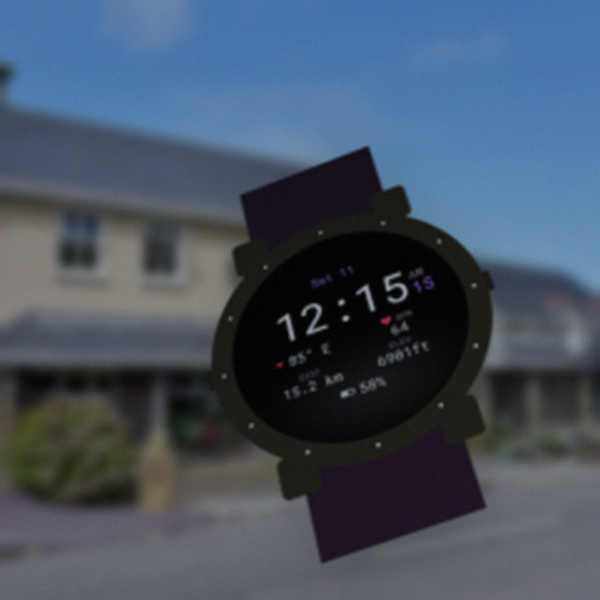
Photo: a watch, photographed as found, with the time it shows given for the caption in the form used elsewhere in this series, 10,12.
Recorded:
12,15
